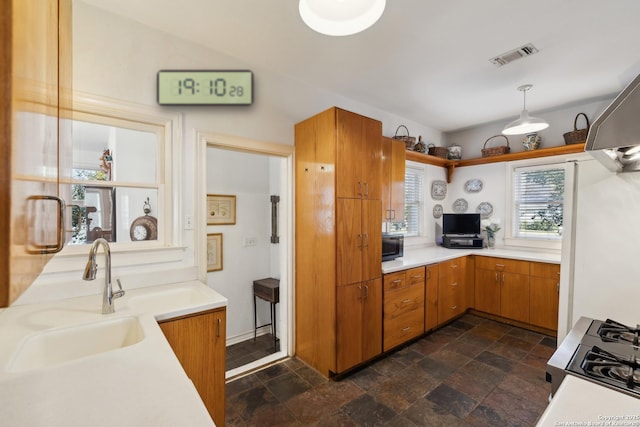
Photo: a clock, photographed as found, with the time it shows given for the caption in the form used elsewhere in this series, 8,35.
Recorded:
19,10
